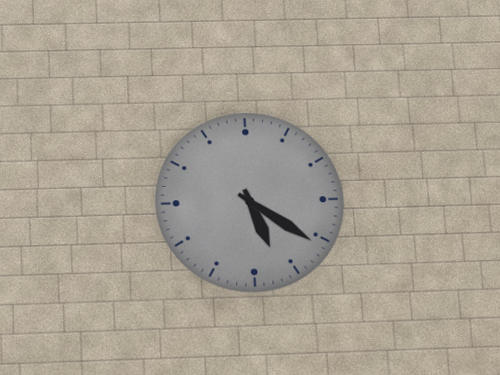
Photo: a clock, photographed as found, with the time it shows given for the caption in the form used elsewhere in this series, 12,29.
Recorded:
5,21
